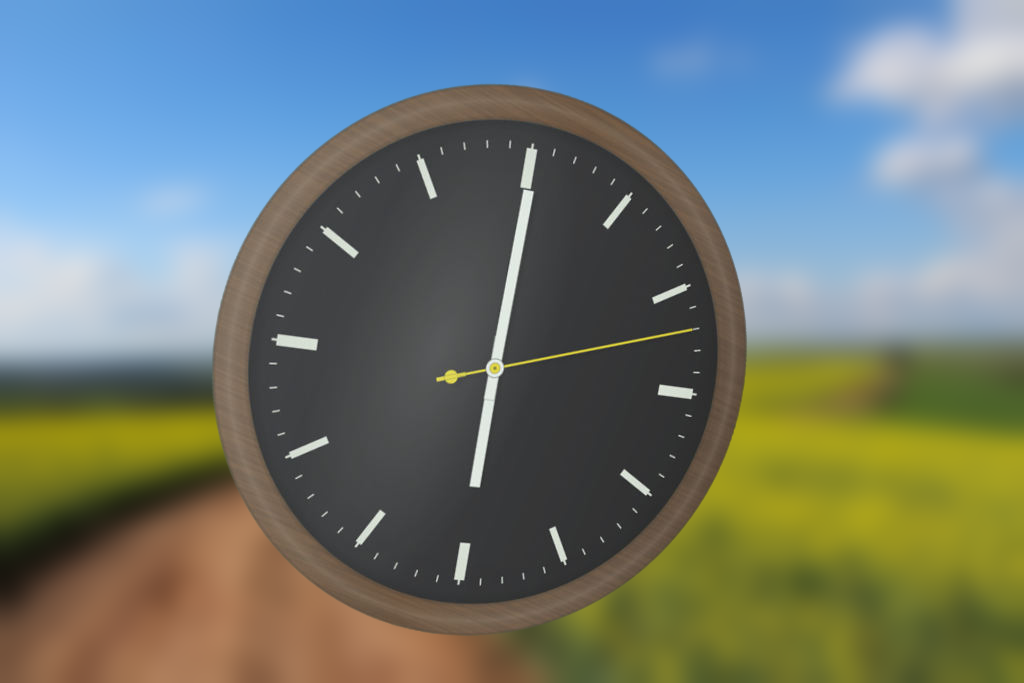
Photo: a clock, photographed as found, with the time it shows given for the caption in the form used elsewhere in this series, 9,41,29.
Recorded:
6,00,12
